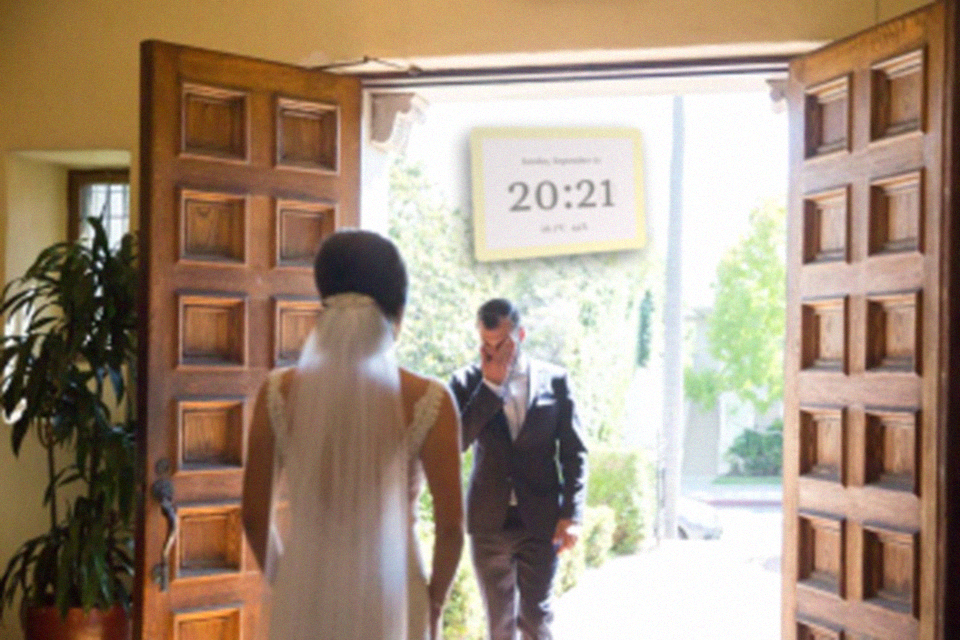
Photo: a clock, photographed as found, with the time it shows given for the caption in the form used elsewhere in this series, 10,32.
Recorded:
20,21
